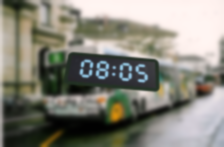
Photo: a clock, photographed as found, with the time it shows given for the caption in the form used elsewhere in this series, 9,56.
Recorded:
8,05
